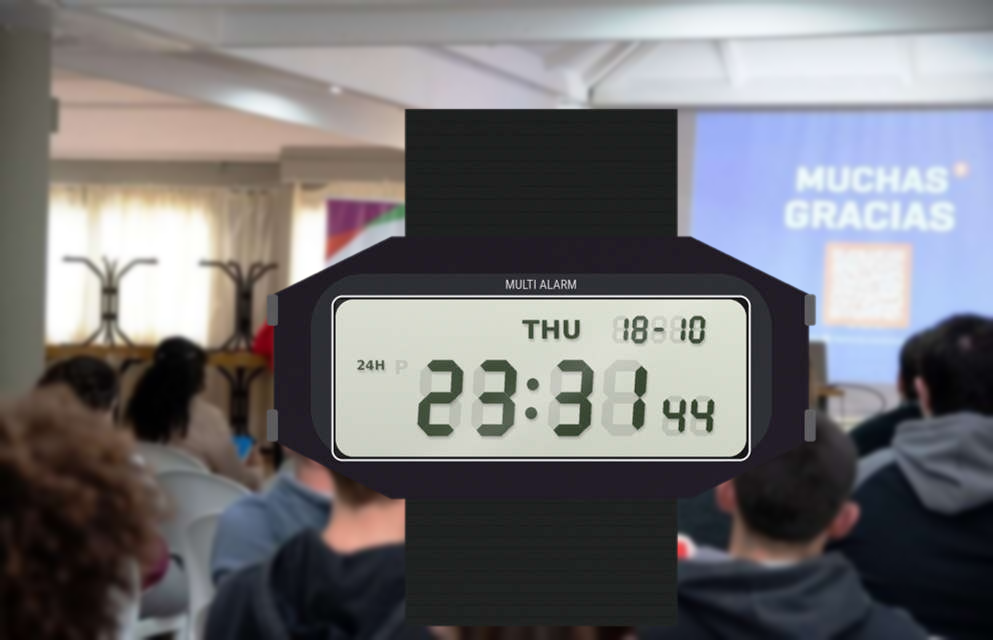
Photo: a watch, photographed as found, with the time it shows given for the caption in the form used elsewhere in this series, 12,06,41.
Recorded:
23,31,44
